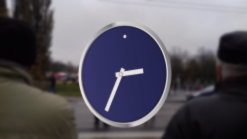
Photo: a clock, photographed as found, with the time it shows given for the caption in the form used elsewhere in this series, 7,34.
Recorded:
2,33
